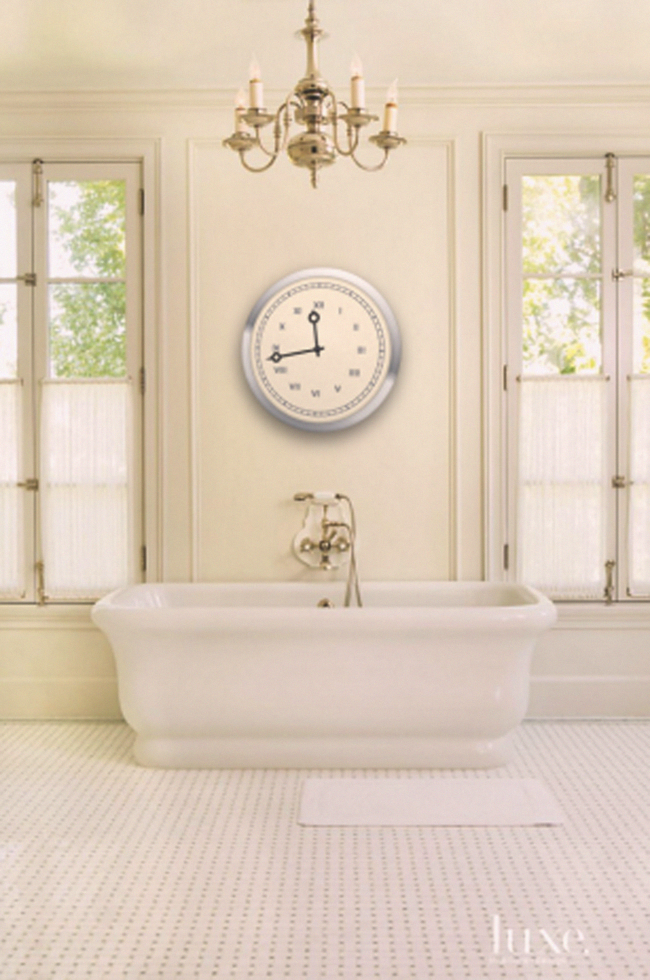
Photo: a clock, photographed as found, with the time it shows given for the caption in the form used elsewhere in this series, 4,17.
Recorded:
11,43
